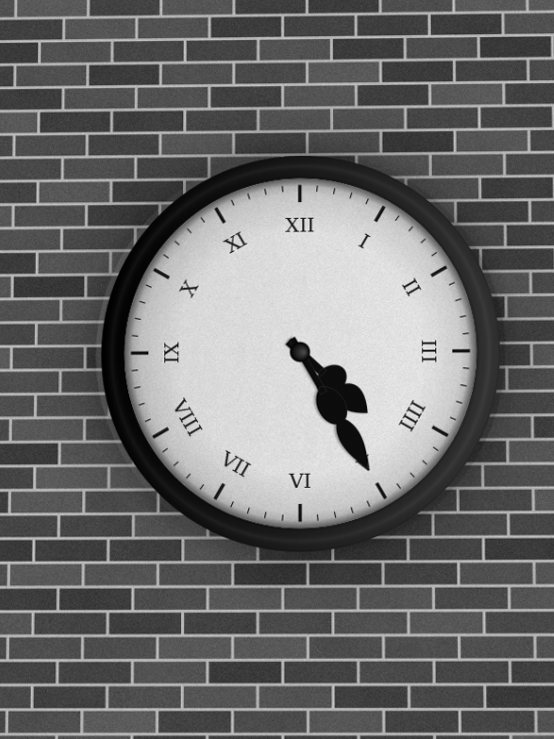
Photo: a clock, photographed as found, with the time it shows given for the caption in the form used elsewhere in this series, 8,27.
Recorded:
4,25
